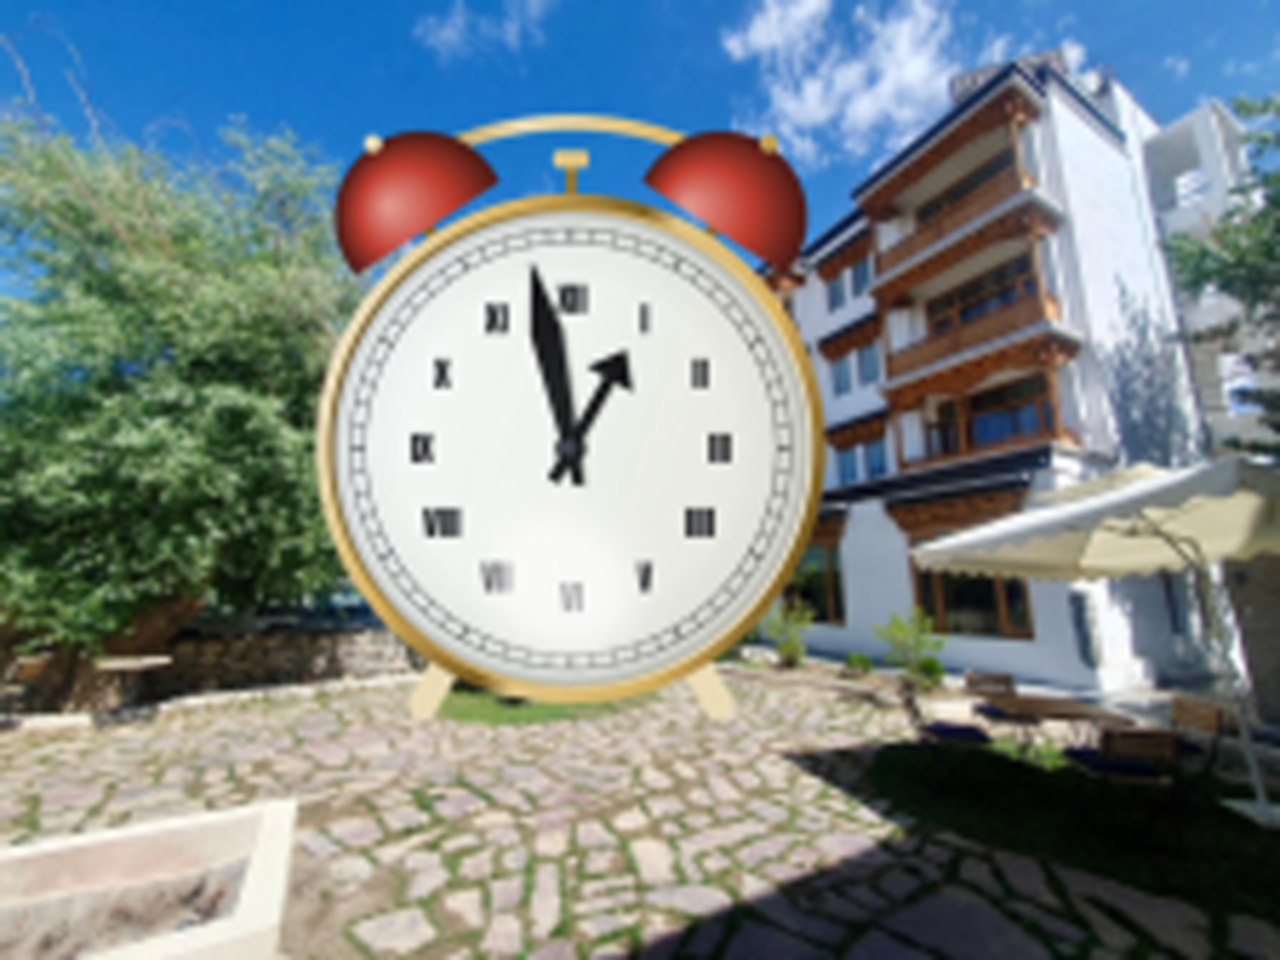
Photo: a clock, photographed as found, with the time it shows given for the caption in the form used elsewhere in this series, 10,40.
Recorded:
12,58
